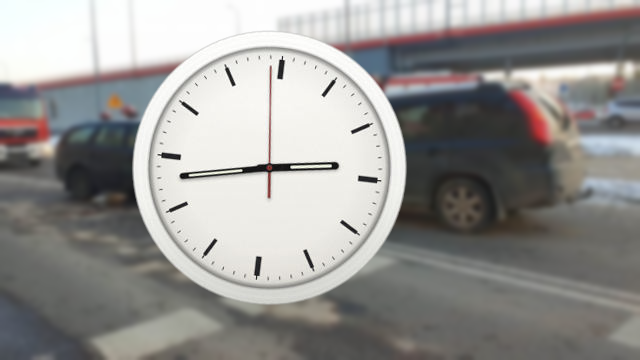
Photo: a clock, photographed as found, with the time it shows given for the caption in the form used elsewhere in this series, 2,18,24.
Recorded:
2,42,59
